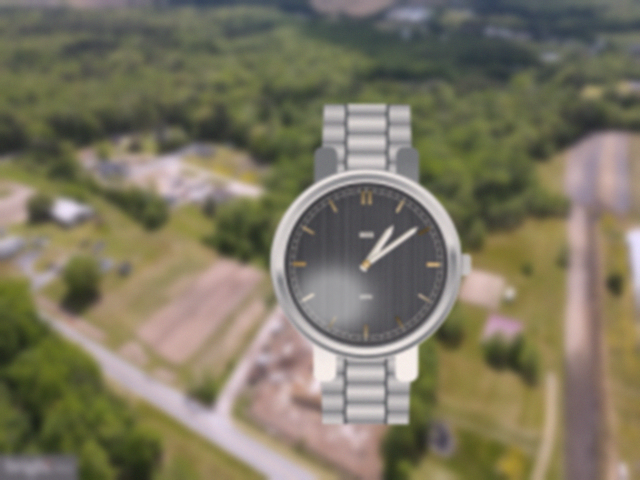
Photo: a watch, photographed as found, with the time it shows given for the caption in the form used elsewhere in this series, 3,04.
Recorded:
1,09
